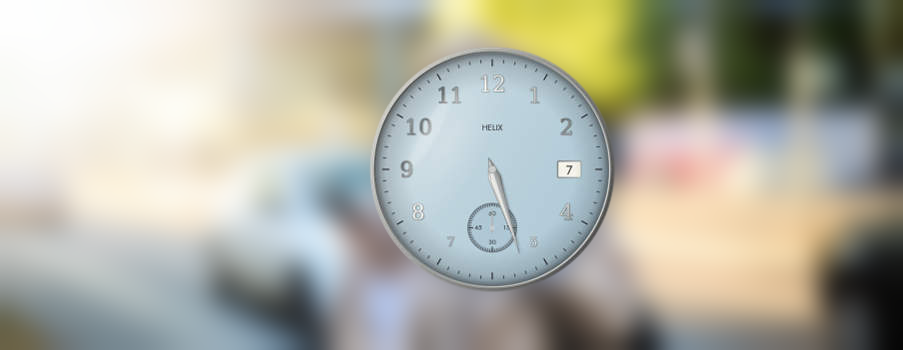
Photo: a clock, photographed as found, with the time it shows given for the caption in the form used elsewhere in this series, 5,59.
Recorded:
5,27
